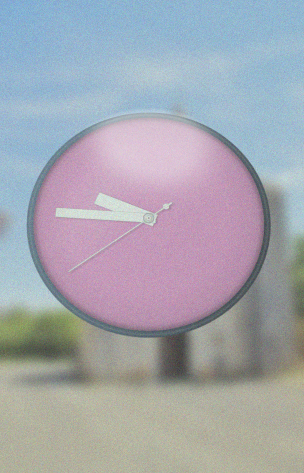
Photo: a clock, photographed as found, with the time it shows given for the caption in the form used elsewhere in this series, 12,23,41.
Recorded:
9,45,39
